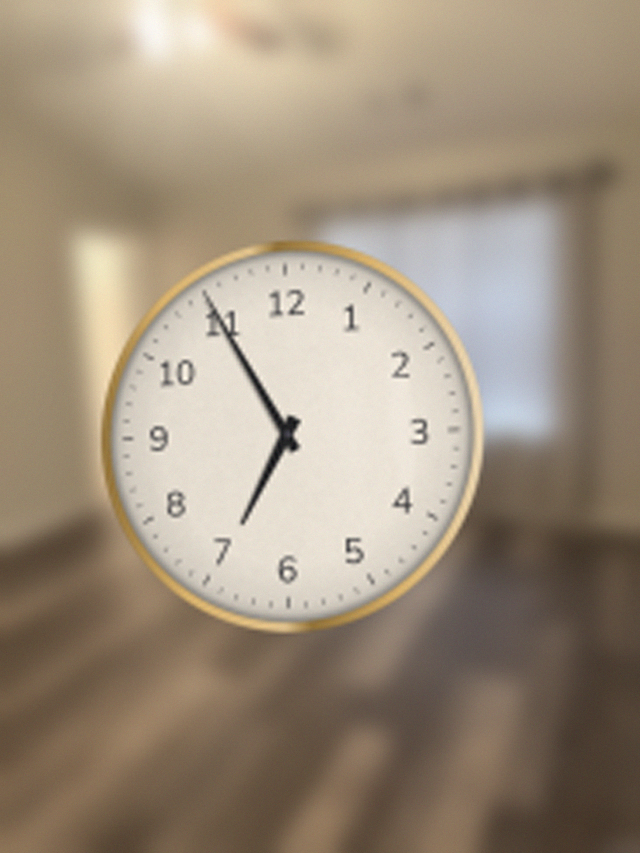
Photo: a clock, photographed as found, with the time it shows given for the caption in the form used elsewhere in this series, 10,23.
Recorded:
6,55
